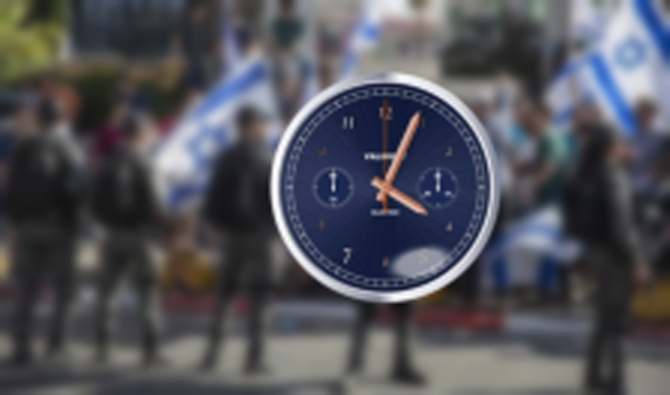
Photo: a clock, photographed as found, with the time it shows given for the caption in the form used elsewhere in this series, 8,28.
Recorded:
4,04
